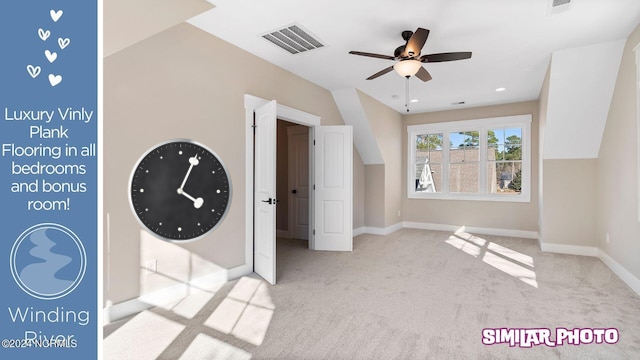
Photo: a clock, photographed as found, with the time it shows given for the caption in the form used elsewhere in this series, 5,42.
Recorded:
4,04
